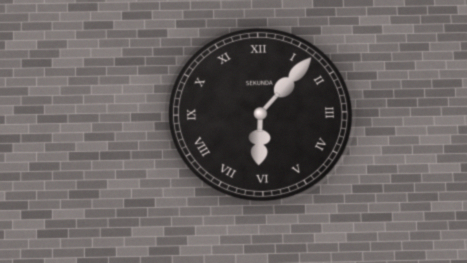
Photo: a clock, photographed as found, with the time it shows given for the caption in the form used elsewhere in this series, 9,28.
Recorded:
6,07
